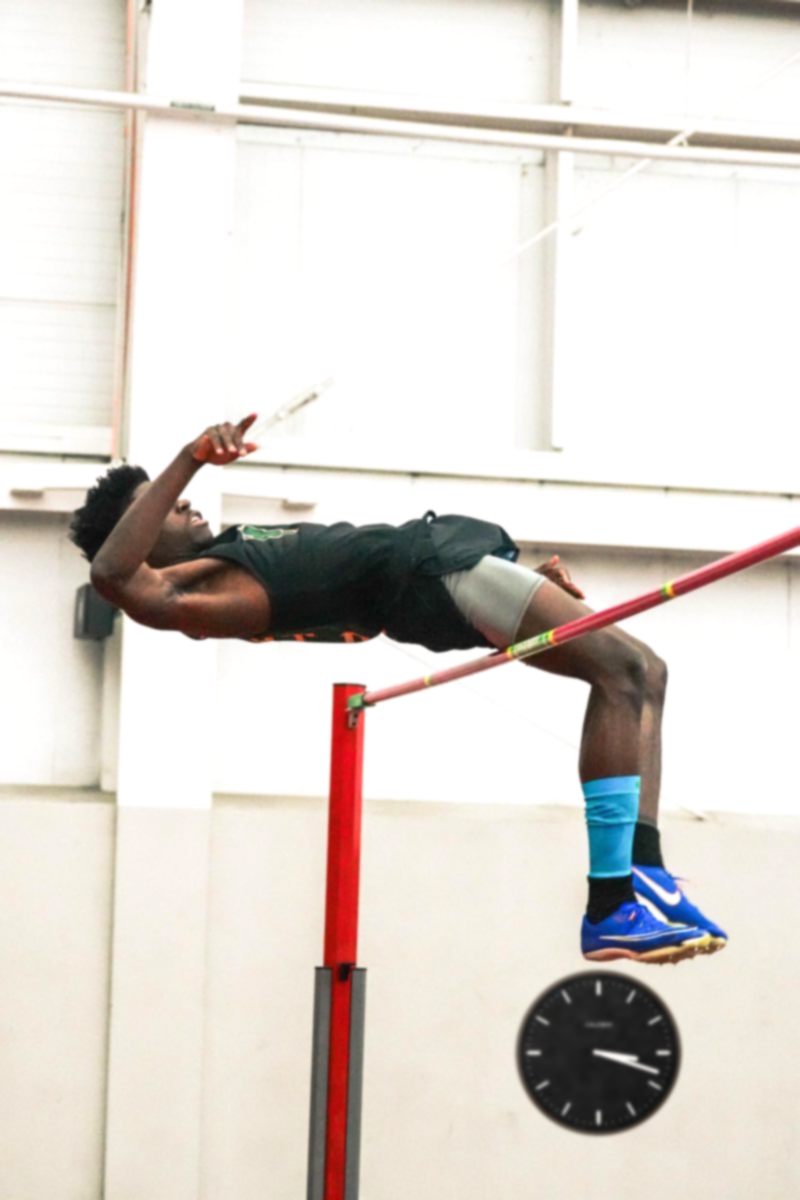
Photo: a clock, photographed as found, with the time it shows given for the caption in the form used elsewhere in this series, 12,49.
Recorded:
3,18
